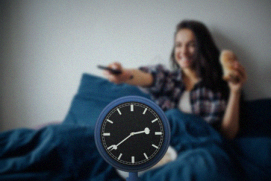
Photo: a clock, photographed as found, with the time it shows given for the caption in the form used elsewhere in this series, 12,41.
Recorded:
2,39
